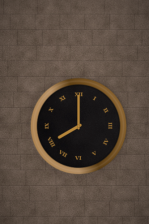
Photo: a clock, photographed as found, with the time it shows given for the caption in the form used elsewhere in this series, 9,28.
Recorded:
8,00
